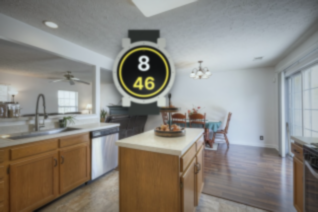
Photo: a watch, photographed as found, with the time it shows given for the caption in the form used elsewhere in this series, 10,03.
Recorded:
8,46
